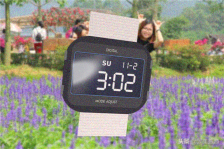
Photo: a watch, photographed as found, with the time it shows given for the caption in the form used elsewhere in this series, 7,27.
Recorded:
3,02
